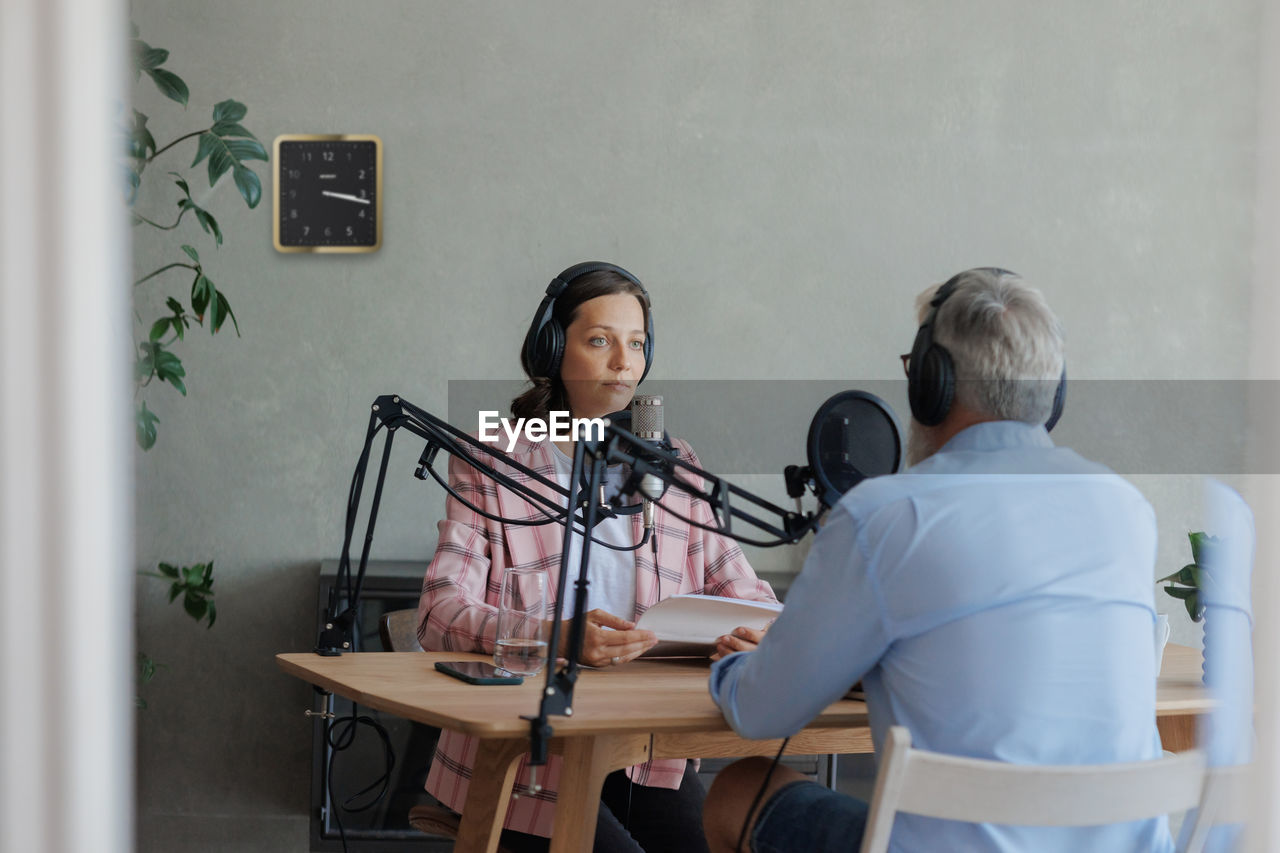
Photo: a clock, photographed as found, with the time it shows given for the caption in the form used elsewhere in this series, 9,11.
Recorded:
3,17
